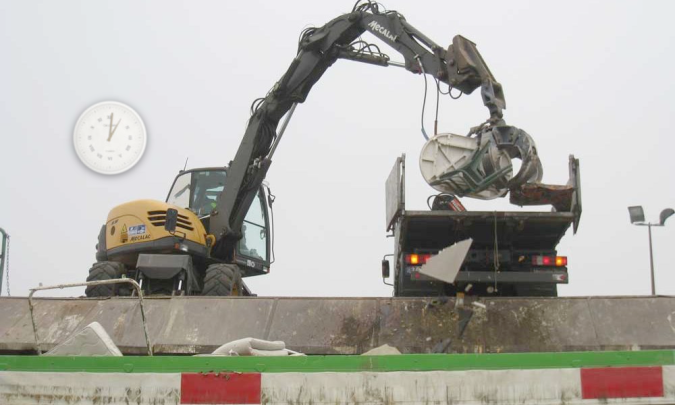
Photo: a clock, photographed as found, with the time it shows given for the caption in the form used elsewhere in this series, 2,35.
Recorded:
1,01
